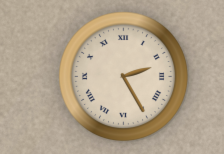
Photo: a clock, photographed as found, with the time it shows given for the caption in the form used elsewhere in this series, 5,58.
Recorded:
2,25
